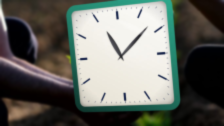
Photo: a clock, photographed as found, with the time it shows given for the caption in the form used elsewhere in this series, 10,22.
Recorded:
11,08
